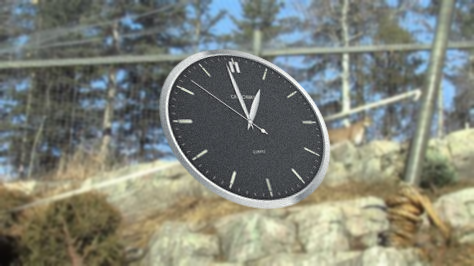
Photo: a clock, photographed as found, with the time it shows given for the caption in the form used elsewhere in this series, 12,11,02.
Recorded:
12,58,52
